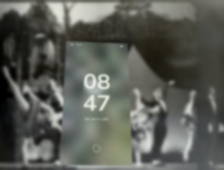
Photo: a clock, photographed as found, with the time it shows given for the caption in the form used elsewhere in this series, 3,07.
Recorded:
8,47
